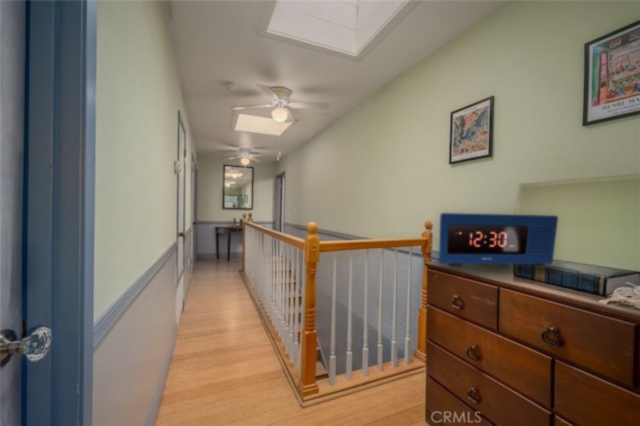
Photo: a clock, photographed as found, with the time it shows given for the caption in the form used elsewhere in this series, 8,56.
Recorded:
12,30
